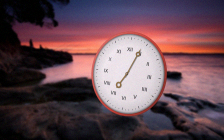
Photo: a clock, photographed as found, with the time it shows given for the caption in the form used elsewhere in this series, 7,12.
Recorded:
7,04
